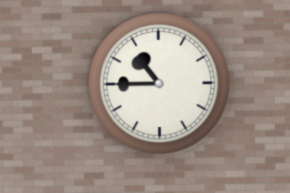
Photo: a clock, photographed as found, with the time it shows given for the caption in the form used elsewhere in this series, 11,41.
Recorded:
10,45
